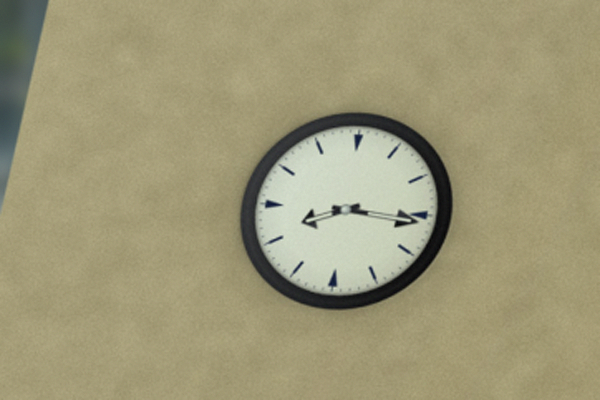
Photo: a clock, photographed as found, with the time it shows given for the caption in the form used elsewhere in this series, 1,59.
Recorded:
8,16
